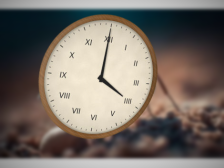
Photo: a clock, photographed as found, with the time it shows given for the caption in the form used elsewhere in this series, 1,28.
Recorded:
4,00
